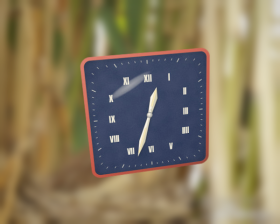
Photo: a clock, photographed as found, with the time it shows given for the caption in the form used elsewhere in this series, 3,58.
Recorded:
12,33
